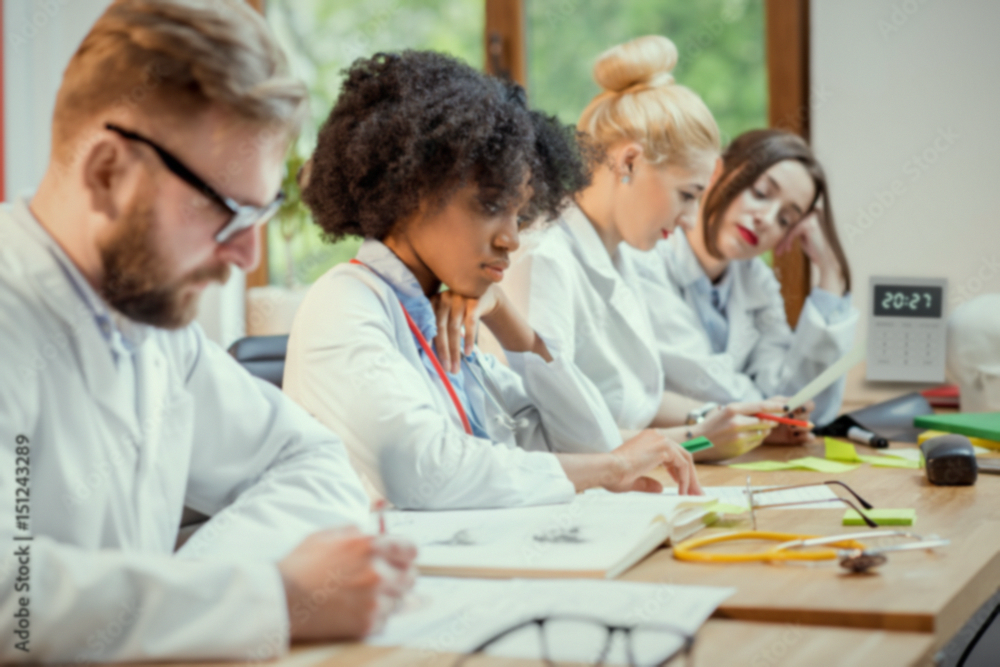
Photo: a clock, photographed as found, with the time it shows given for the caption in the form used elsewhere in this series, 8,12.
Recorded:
20,27
